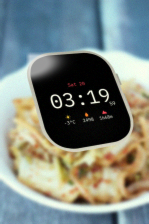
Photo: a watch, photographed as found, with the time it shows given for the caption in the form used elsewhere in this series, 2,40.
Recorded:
3,19
